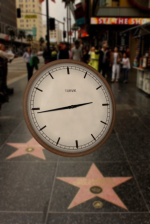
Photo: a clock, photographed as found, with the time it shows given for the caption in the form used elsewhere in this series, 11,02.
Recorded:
2,44
